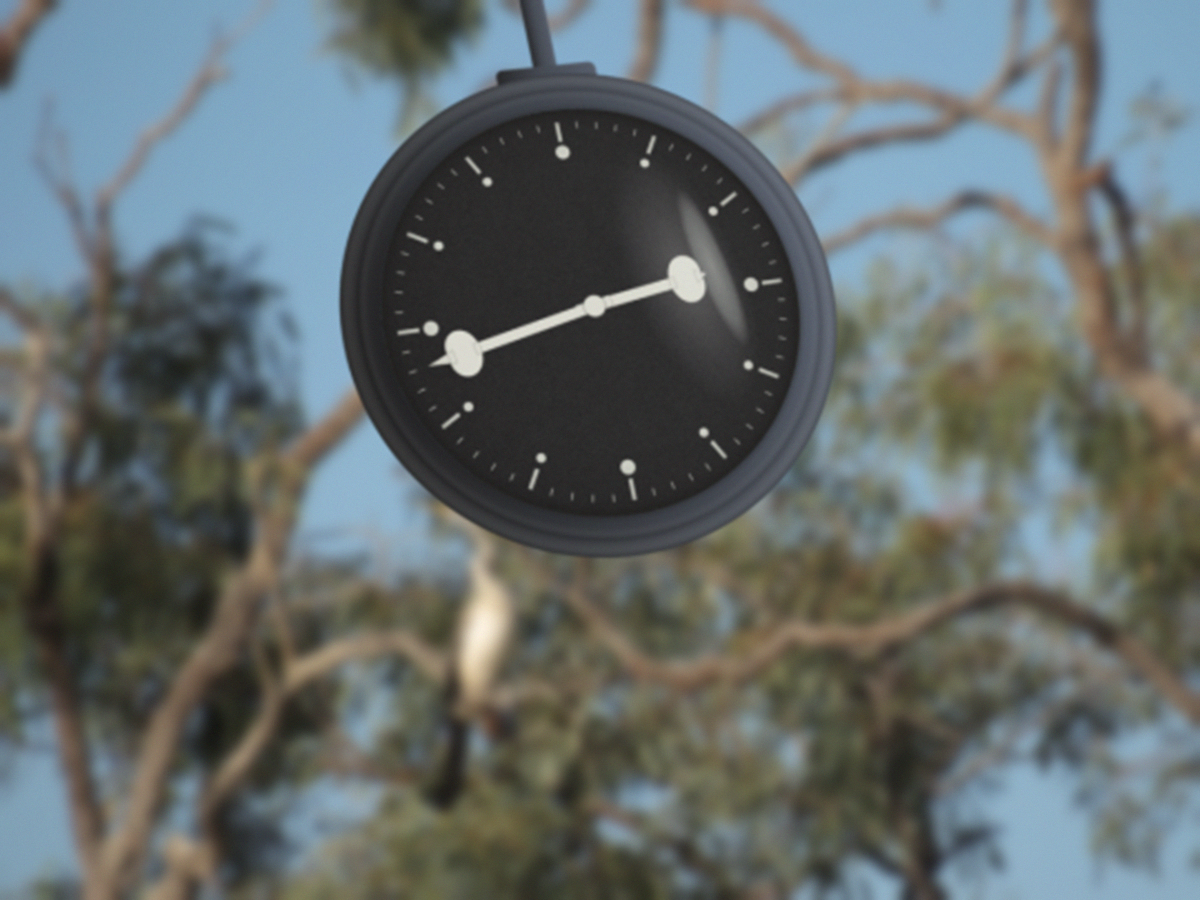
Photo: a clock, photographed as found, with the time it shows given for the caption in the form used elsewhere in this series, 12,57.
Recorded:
2,43
